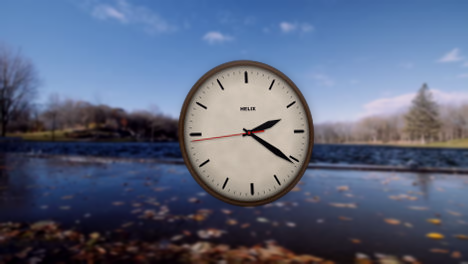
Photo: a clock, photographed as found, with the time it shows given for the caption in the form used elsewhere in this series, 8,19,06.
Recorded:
2,20,44
